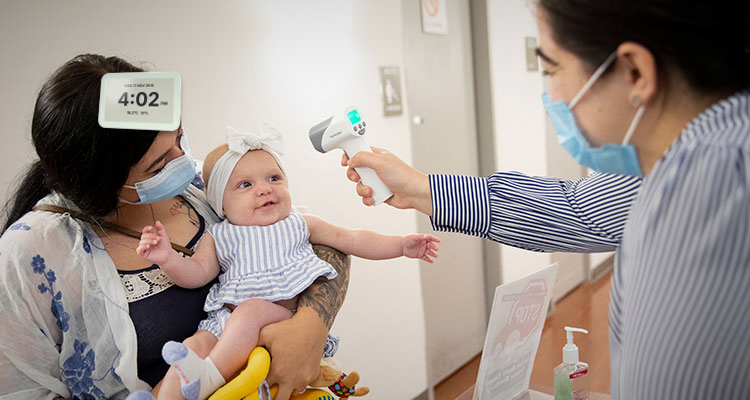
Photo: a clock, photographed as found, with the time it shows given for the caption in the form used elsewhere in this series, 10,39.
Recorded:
4,02
